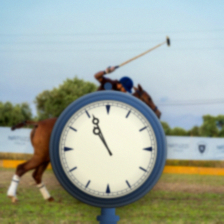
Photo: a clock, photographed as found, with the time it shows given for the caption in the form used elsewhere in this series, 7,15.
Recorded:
10,56
